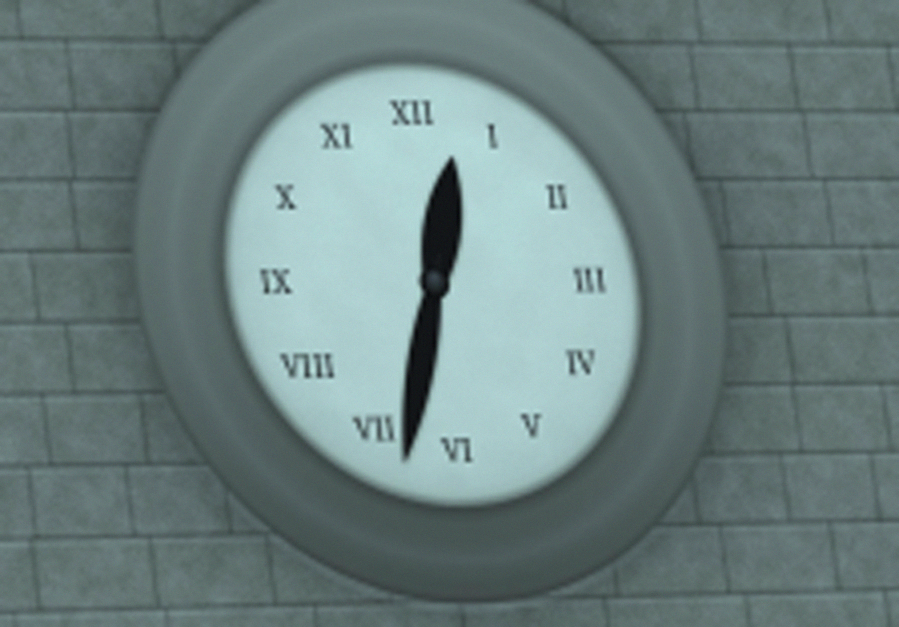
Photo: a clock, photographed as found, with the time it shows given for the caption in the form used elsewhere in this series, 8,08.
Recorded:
12,33
